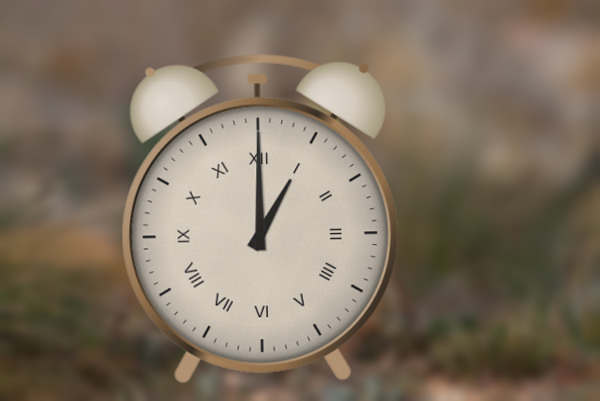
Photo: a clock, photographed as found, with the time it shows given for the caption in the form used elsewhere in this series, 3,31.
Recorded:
1,00
